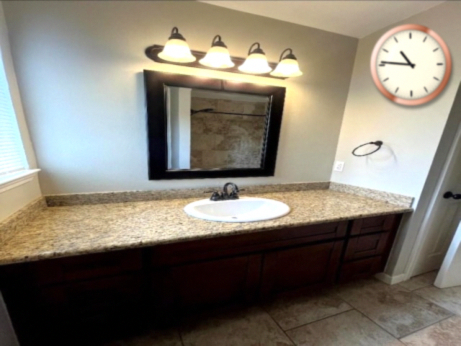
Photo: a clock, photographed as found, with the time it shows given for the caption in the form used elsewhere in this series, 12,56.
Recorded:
10,46
